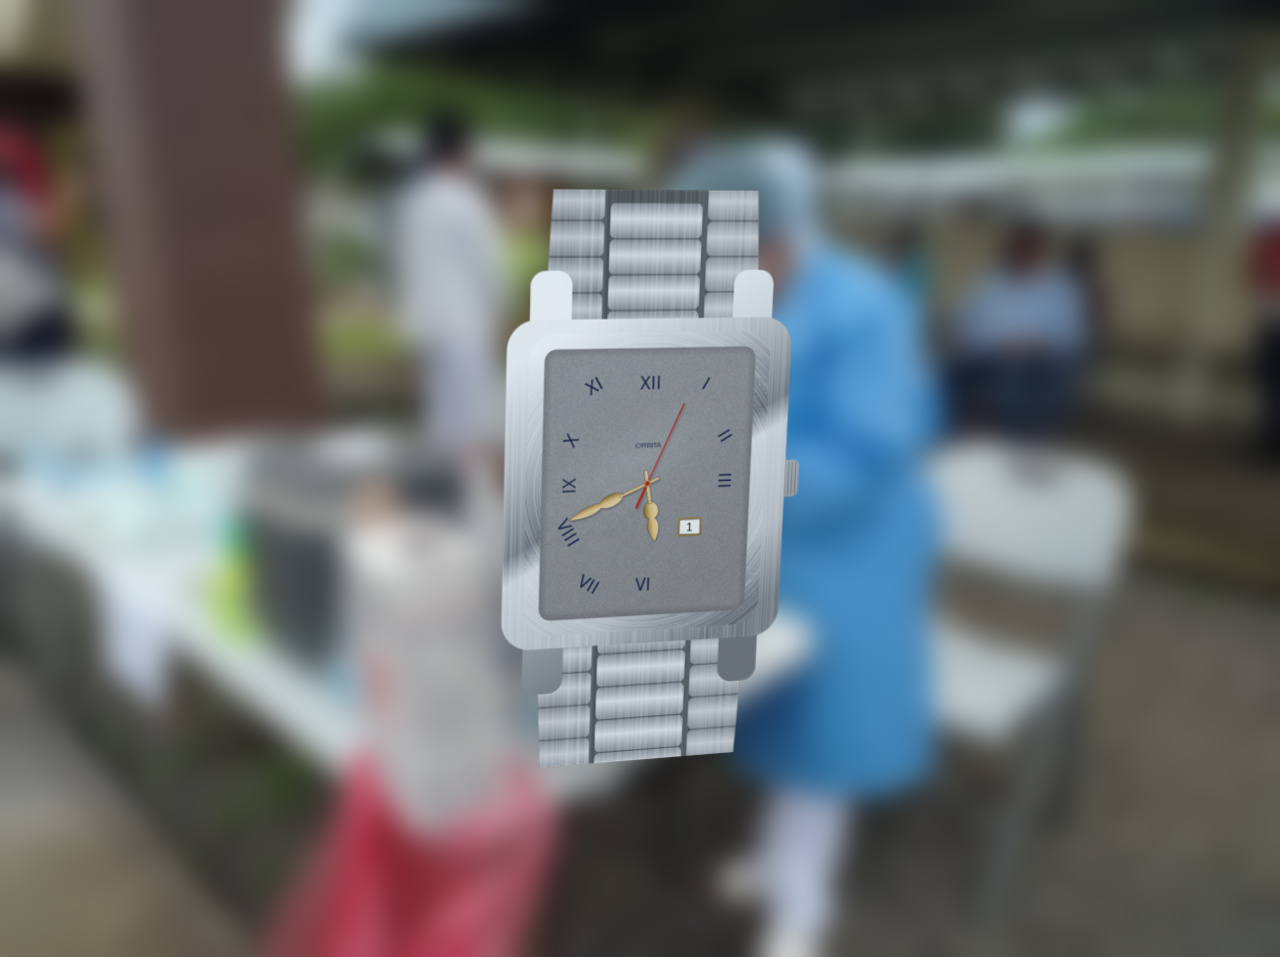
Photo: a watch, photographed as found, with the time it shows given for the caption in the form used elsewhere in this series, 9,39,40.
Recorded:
5,41,04
